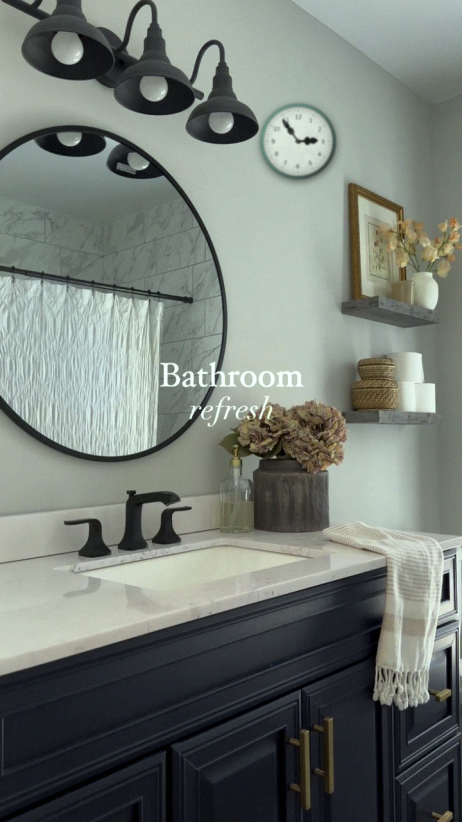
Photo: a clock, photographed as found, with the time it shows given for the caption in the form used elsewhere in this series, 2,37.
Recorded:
2,54
